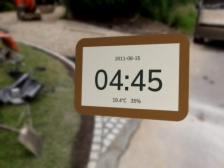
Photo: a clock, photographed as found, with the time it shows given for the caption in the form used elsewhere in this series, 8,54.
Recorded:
4,45
